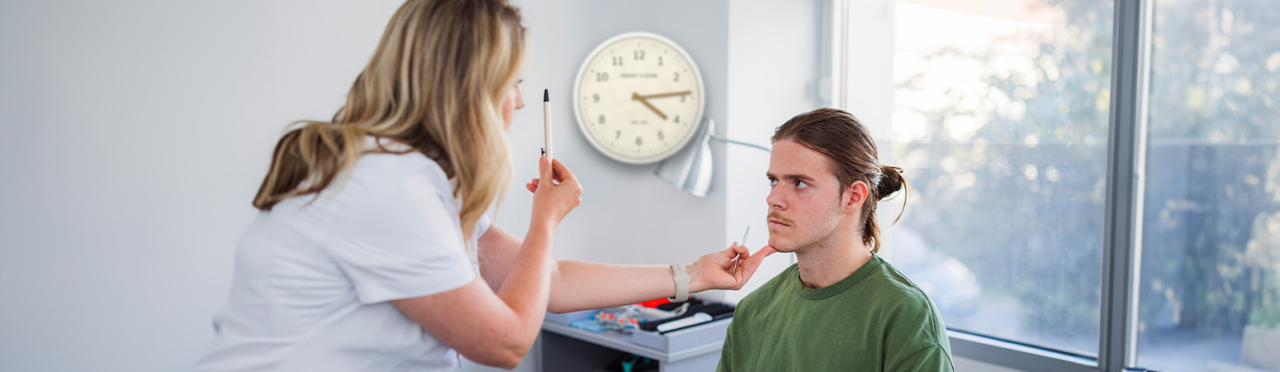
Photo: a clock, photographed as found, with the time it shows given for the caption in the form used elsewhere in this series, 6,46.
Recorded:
4,14
